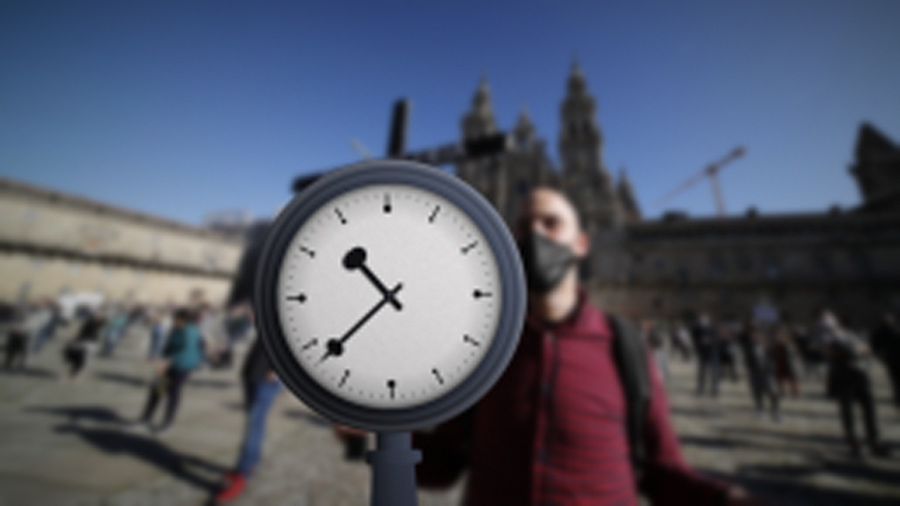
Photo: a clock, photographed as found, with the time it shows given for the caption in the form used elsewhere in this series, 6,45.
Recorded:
10,38
